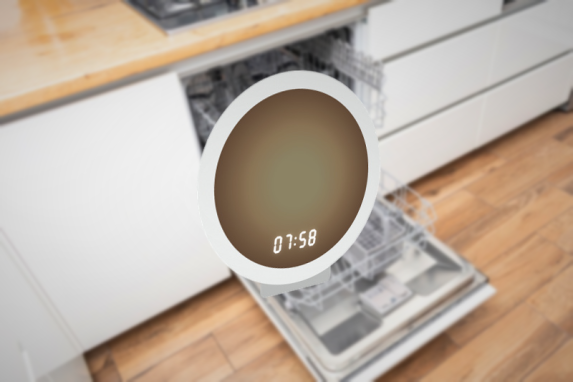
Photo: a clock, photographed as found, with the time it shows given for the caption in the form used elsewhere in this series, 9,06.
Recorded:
7,58
